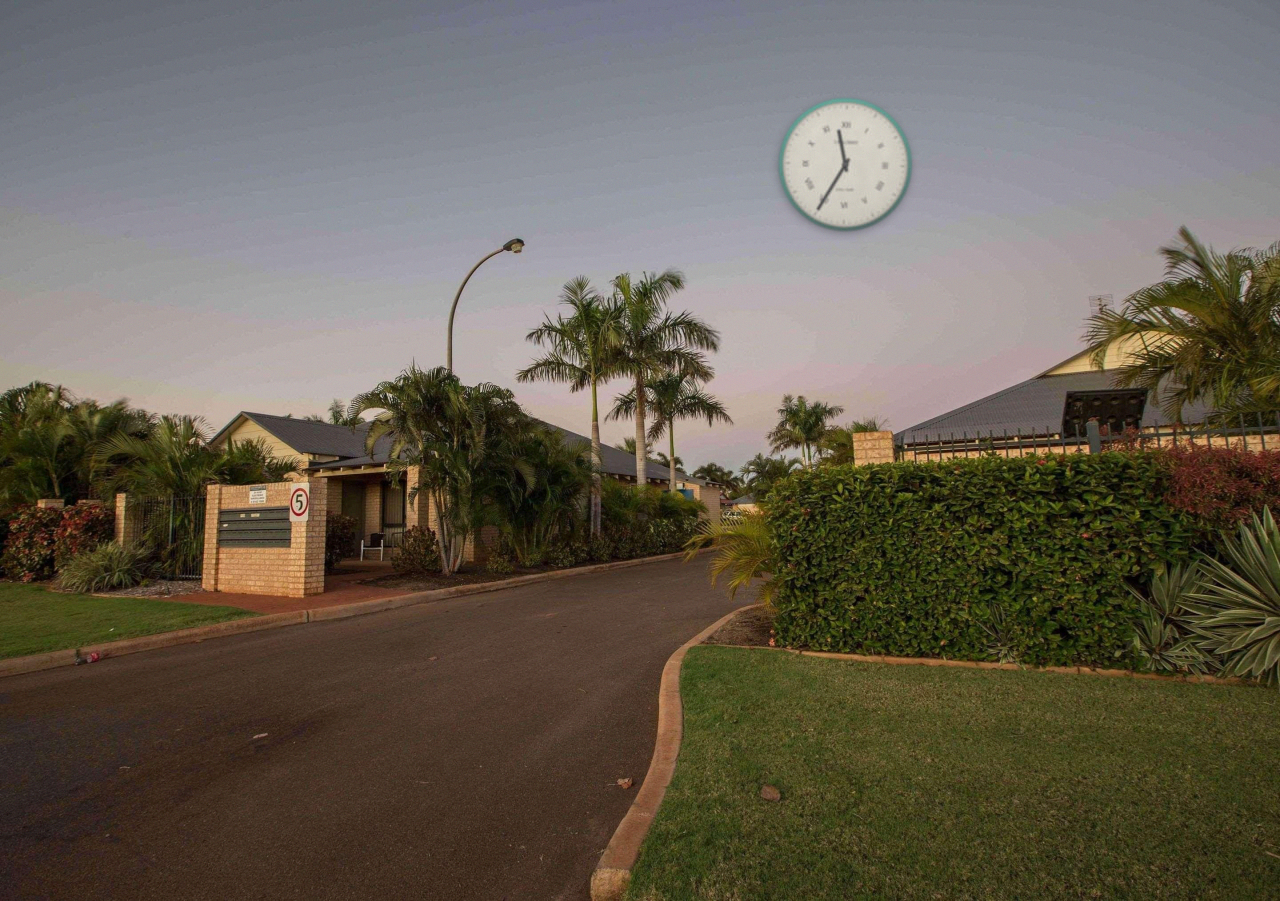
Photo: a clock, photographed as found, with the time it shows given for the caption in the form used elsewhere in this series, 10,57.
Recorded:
11,35
